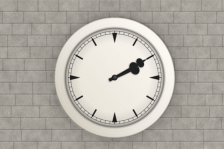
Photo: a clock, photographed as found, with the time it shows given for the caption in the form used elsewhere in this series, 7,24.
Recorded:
2,10
